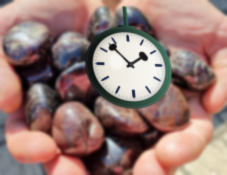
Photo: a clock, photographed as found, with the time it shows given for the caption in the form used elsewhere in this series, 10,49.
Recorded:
1,53
